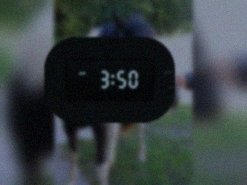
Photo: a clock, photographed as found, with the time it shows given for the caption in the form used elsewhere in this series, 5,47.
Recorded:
3,50
